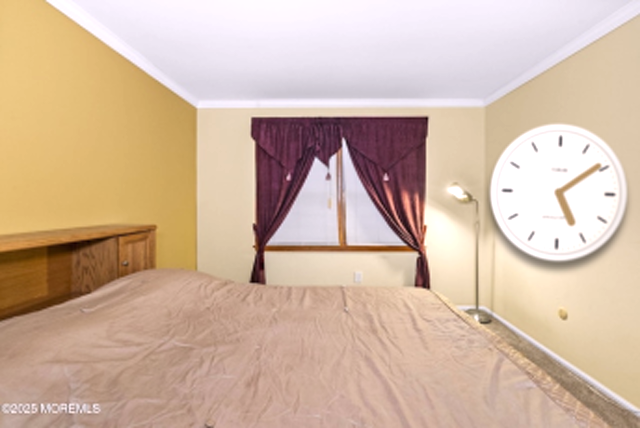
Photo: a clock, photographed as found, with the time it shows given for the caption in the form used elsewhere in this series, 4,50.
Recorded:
5,09
